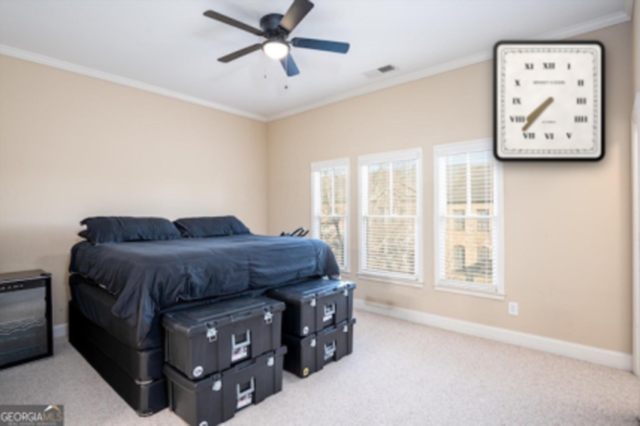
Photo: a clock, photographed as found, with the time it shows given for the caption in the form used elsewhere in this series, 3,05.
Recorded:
7,37
